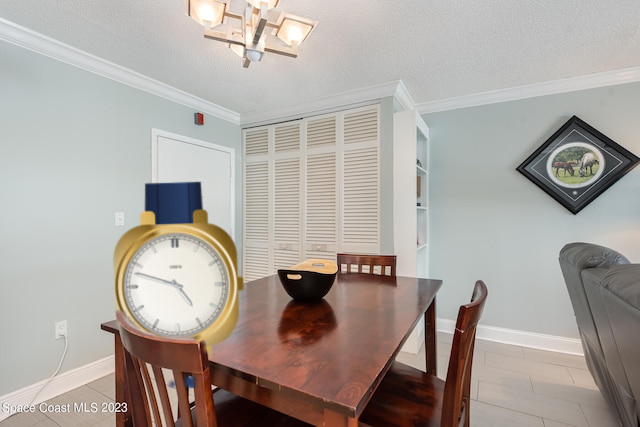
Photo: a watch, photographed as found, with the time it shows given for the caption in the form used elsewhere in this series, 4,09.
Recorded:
4,48
